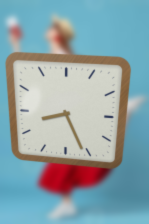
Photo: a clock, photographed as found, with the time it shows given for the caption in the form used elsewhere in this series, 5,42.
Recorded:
8,26
